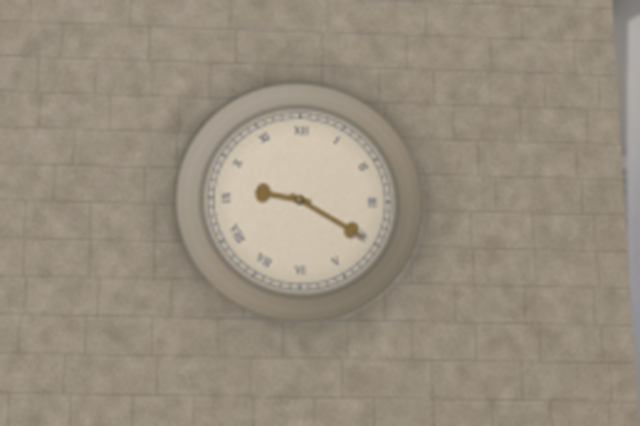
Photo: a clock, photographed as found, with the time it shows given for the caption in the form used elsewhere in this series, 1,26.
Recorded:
9,20
